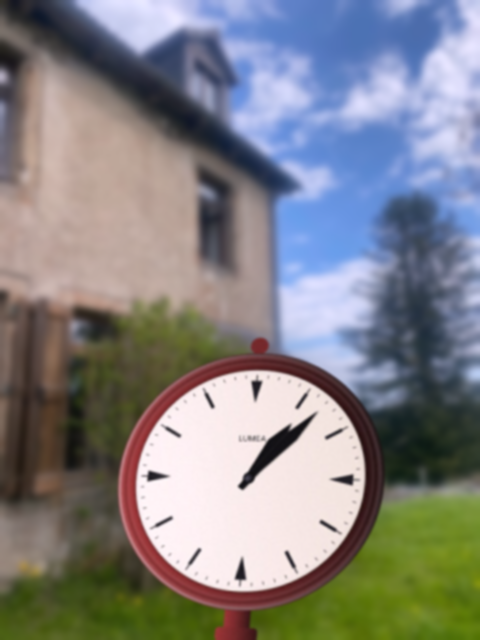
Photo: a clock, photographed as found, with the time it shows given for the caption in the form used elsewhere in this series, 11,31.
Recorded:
1,07
